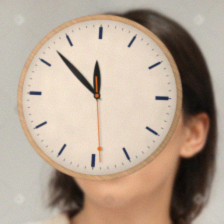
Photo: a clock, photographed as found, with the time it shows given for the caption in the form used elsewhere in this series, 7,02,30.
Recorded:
11,52,29
